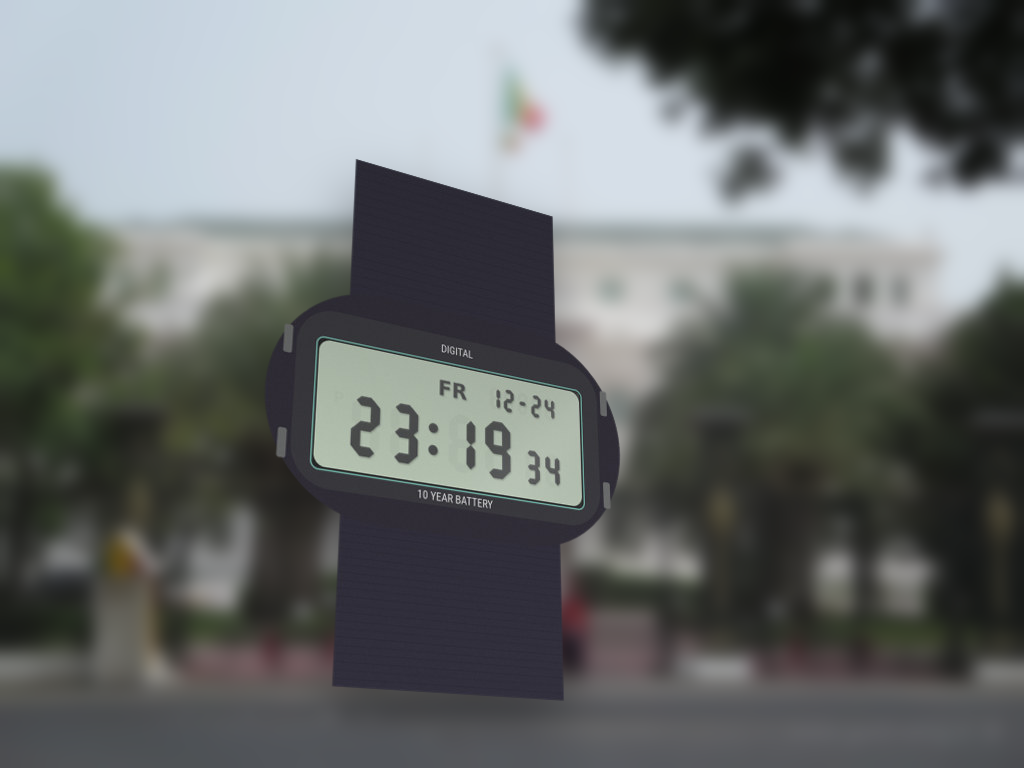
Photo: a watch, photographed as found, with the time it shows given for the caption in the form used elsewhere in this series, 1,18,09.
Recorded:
23,19,34
